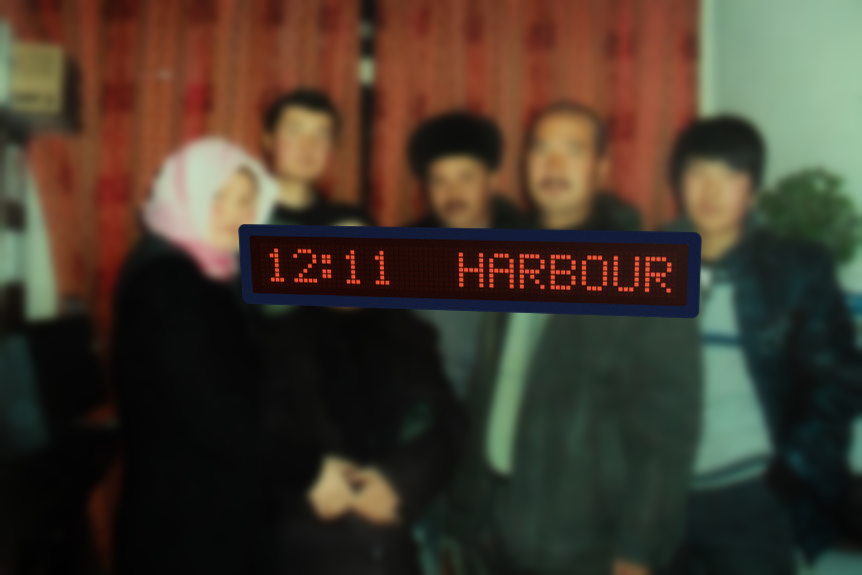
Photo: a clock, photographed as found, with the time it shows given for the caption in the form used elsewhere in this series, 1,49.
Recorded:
12,11
